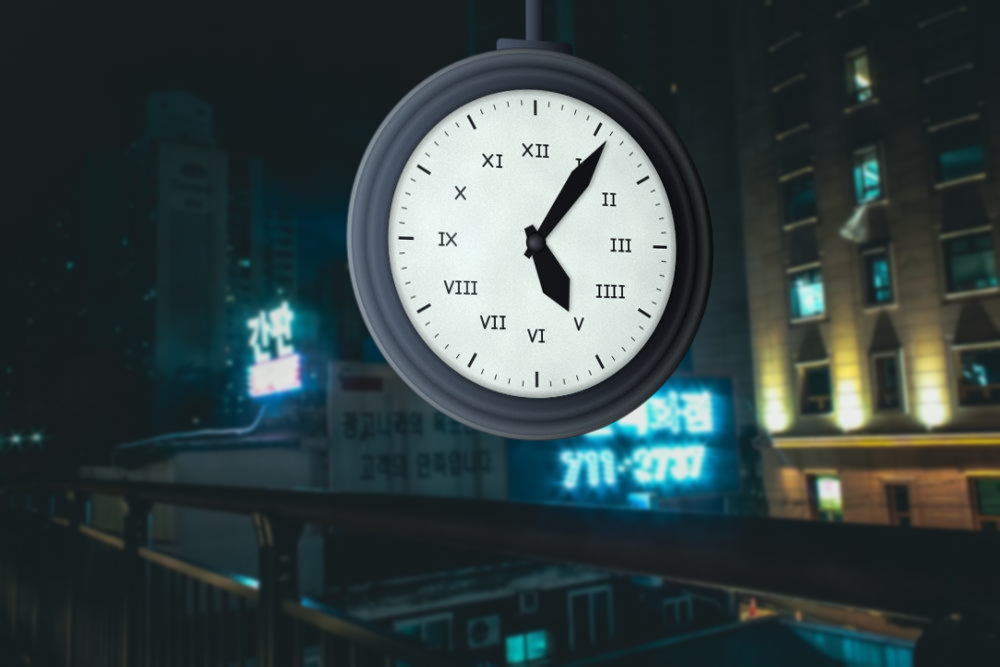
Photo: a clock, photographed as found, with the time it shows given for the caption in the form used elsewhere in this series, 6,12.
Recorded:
5,06
